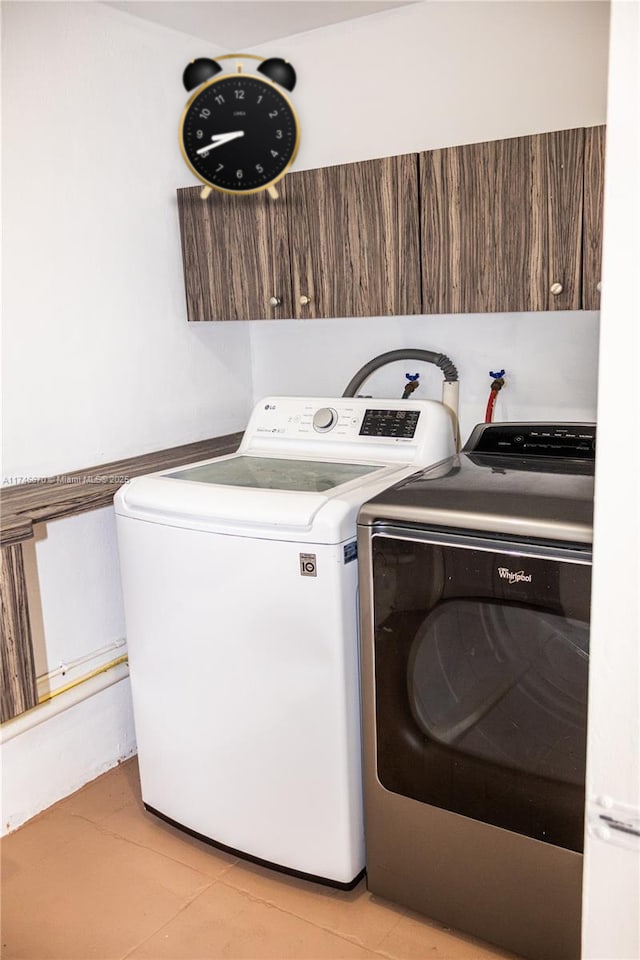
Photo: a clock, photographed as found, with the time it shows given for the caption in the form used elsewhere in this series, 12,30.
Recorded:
8,41
